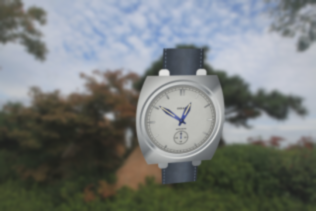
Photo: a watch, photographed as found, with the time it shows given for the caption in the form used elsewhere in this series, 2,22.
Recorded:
12,51
